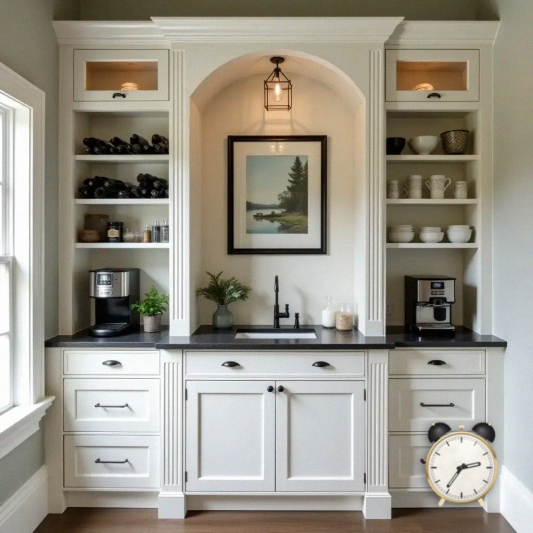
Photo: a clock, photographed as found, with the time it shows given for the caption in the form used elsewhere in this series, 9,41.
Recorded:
2,36
